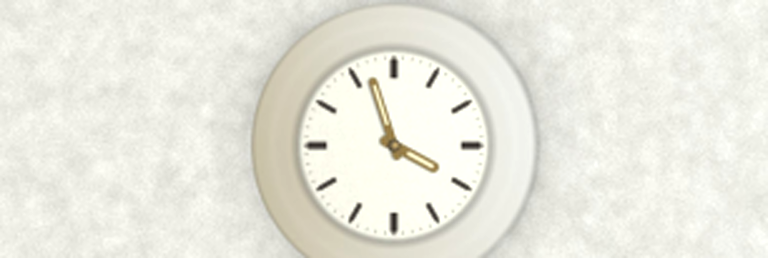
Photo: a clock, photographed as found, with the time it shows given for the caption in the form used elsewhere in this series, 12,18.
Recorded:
3,57
